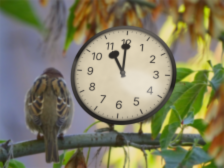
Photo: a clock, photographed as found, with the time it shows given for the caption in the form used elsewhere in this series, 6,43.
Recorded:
11,00
